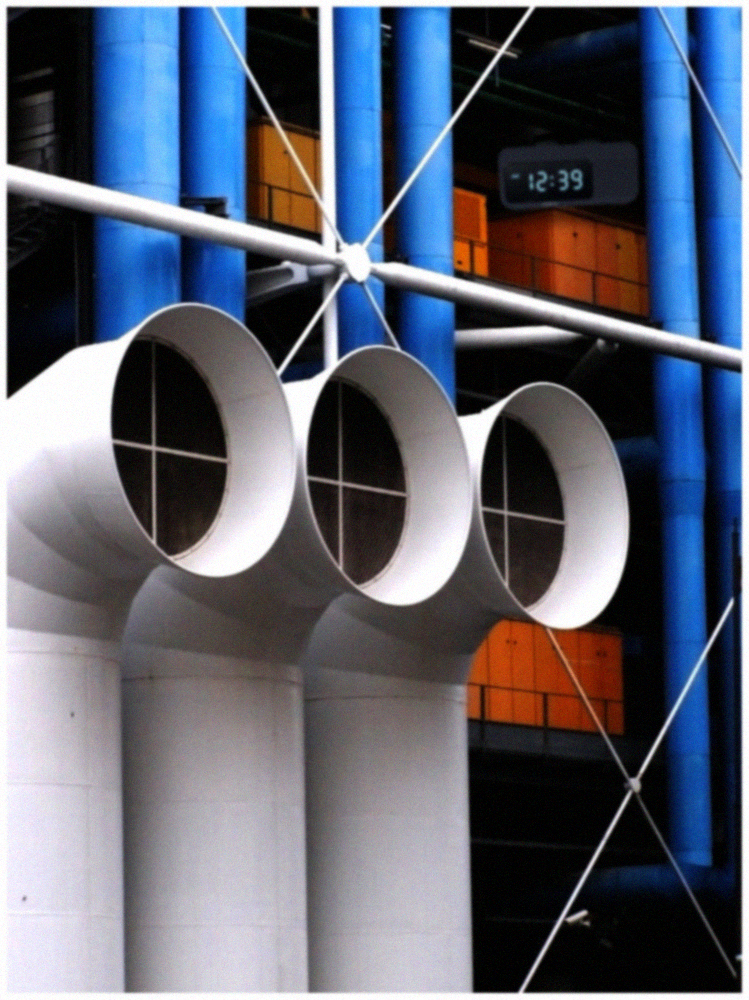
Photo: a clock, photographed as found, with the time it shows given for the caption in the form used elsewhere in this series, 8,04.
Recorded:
12,39
